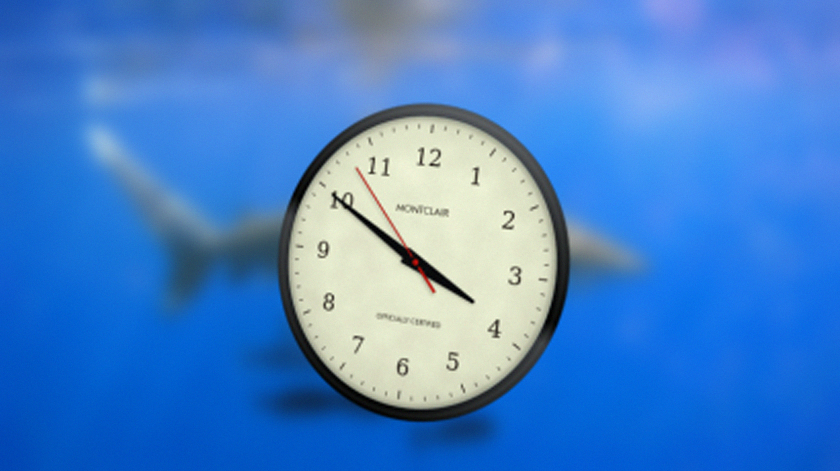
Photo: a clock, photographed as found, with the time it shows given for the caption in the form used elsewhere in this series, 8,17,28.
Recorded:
3,49,53
